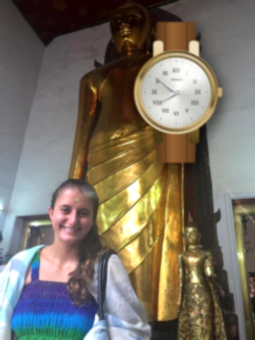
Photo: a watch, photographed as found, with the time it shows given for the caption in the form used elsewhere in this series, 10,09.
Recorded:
7,51
